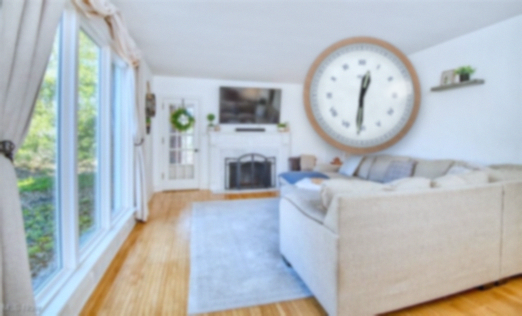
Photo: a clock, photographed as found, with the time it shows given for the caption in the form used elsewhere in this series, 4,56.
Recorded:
12,31
